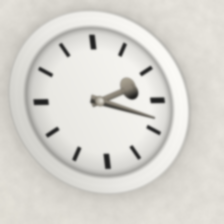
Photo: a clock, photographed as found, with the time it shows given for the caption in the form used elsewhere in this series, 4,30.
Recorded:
2,18
